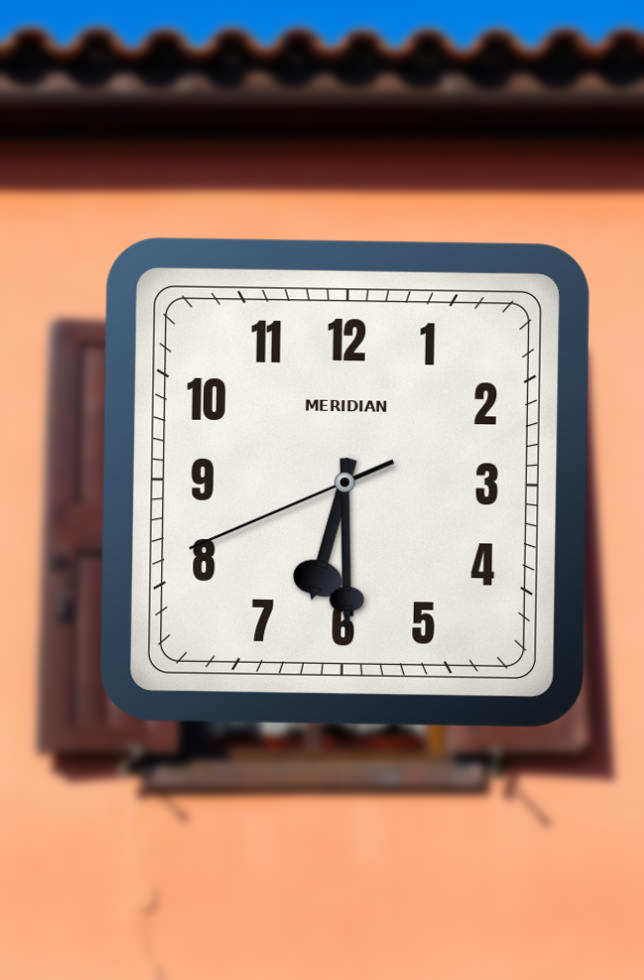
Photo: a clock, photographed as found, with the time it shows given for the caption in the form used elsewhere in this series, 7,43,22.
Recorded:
6,29,41
